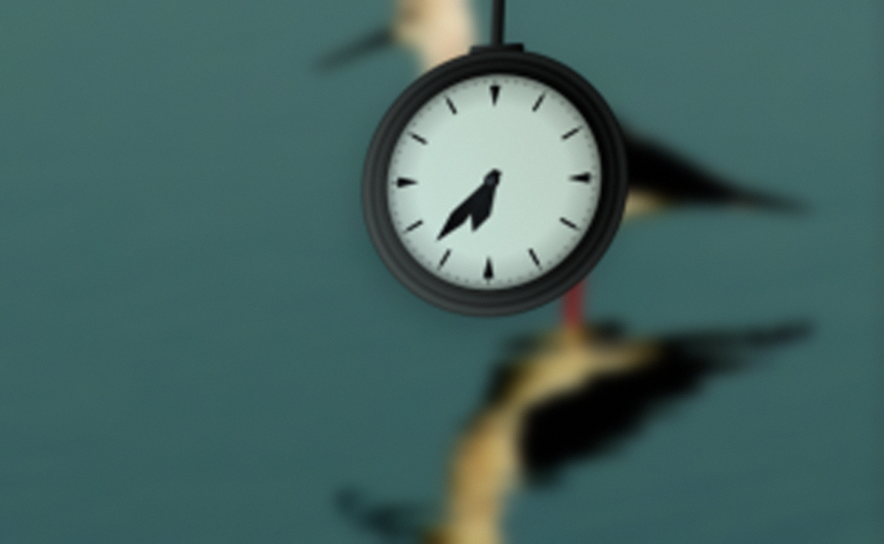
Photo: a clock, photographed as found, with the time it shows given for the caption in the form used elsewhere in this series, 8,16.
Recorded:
6,37
